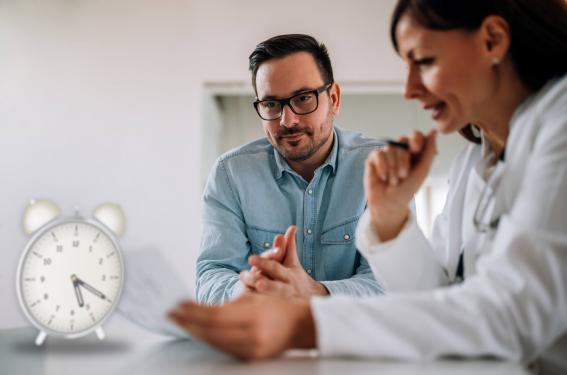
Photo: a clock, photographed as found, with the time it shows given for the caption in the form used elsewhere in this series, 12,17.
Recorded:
5,20
